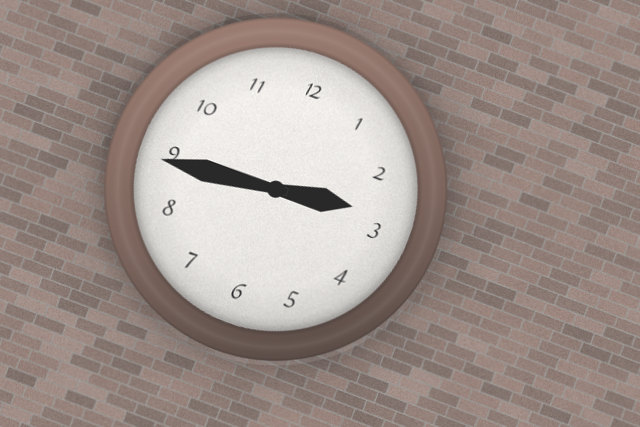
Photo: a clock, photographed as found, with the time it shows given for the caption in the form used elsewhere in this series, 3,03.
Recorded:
2,44
